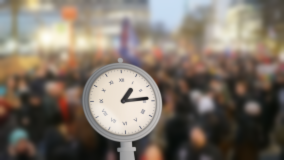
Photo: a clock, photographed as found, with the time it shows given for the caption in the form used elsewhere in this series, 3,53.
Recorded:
1,14
